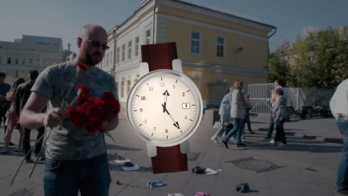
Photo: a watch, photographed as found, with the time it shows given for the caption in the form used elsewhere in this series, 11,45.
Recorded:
12,25
